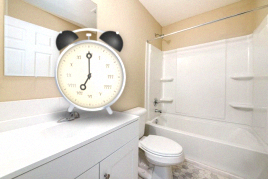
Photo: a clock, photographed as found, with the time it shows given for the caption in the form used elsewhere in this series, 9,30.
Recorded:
7,00
